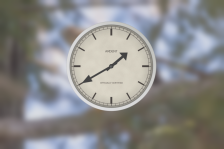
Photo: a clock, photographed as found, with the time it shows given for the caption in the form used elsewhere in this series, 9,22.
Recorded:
1,40
